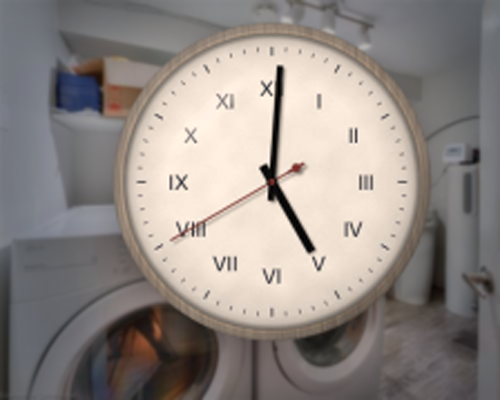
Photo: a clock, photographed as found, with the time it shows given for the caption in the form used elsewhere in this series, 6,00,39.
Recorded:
5,00,40
